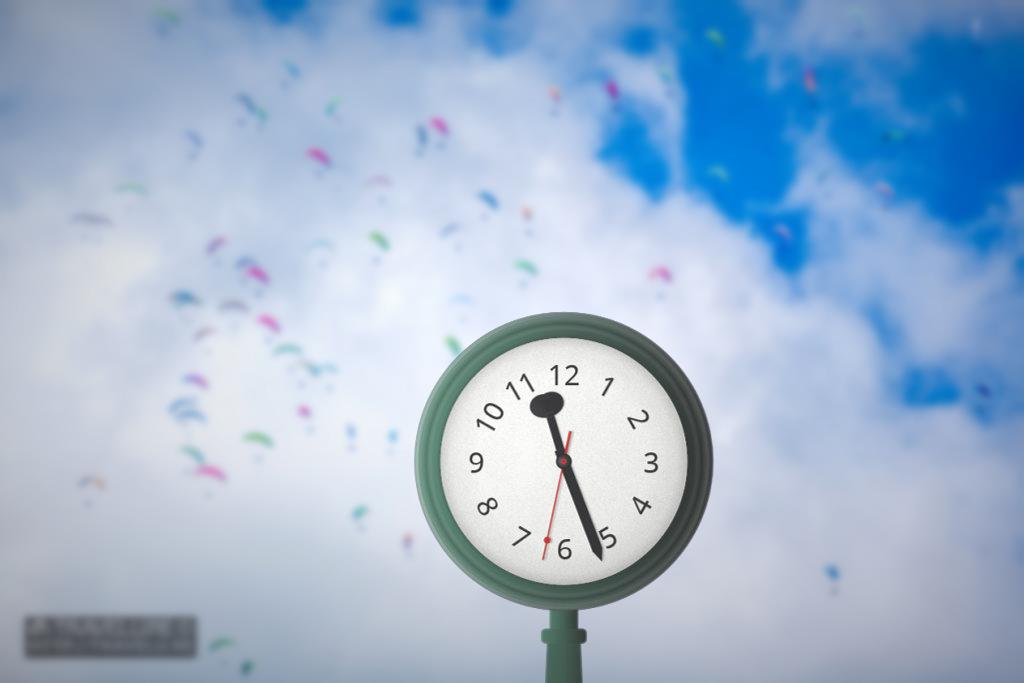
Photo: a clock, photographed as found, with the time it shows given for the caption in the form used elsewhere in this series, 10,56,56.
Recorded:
11,26,32
